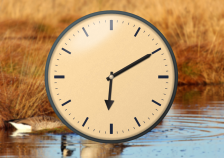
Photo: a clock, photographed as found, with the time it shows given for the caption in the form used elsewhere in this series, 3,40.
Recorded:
6,10
